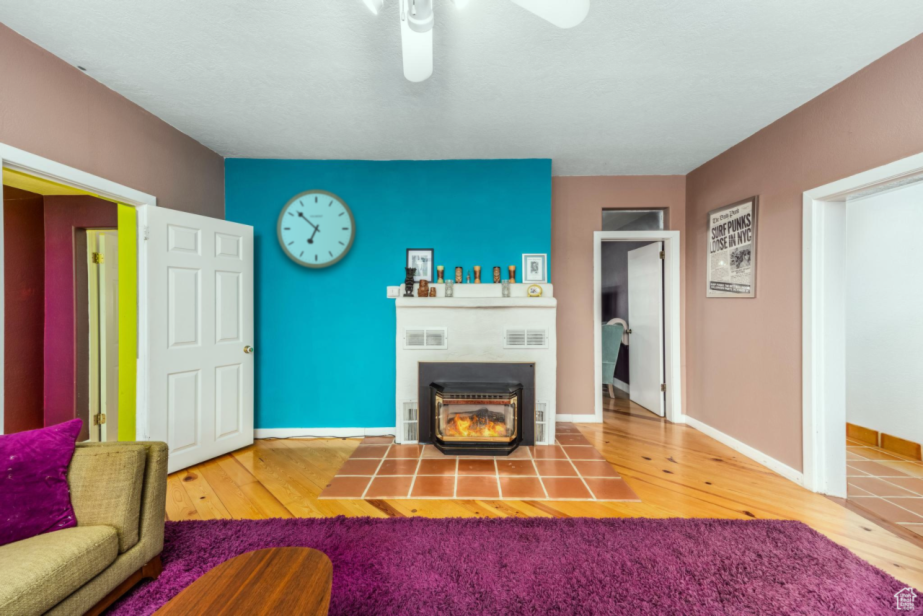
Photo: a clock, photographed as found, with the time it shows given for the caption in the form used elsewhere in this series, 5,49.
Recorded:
6,52
